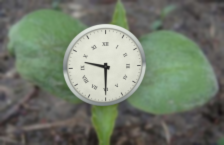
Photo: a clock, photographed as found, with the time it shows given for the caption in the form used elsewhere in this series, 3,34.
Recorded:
9,30
